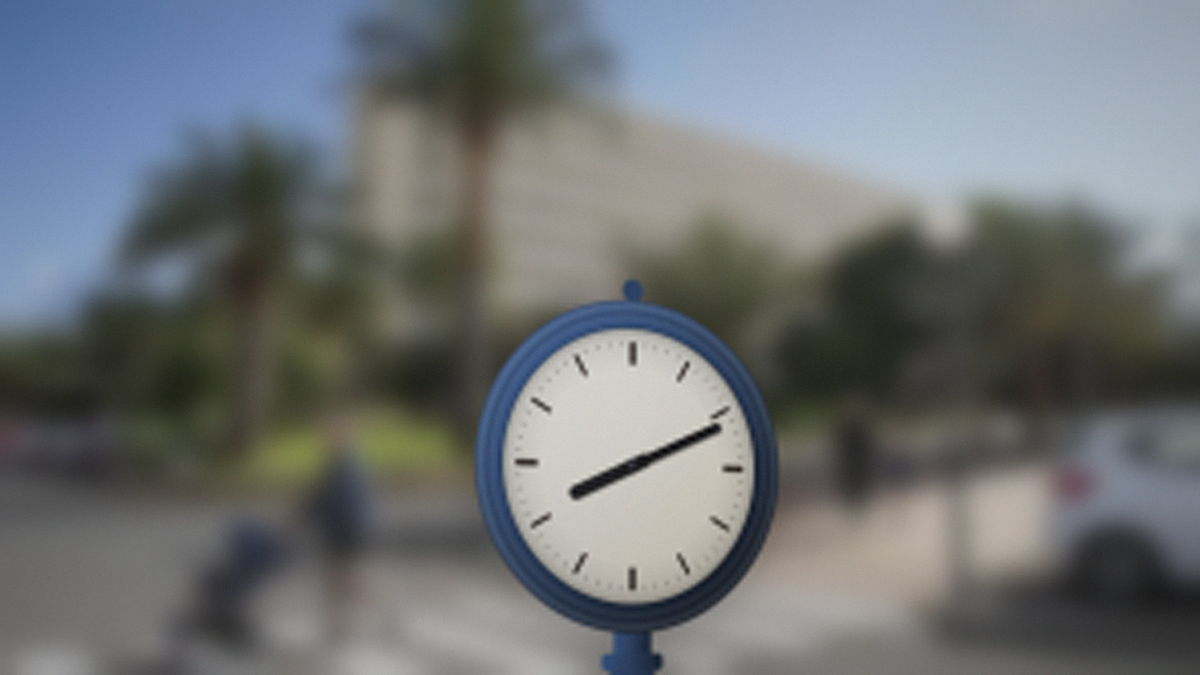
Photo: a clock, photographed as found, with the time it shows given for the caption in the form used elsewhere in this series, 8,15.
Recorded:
8,11
